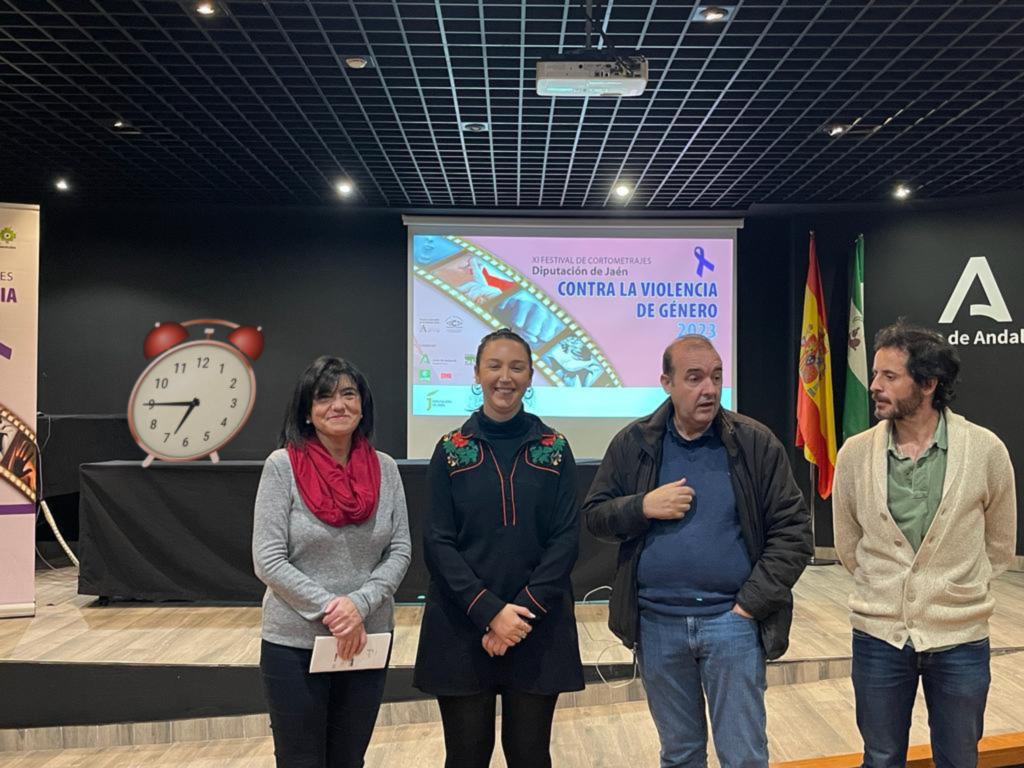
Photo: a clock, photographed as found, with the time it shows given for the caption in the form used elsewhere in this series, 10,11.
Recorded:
6,45
